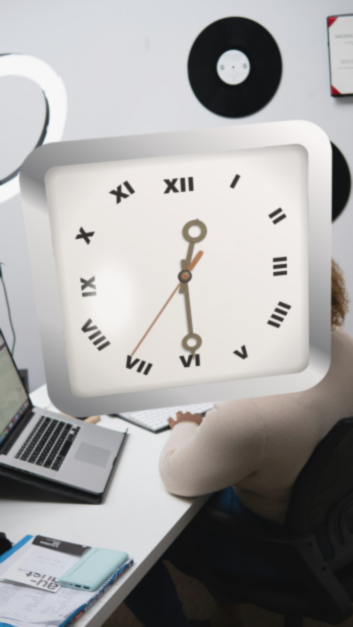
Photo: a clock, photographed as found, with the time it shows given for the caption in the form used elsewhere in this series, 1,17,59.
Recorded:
12,29,36
